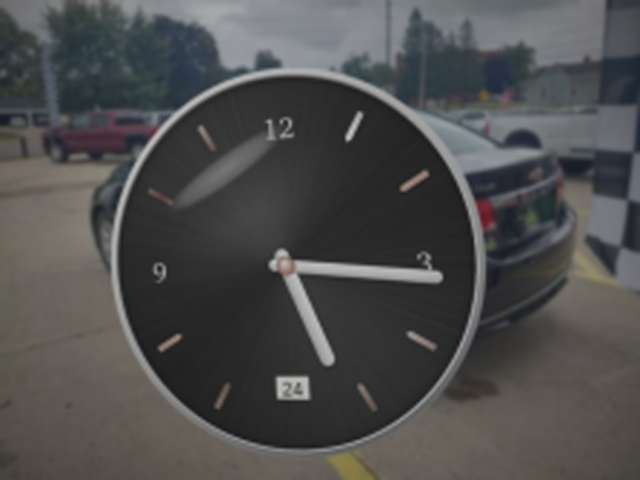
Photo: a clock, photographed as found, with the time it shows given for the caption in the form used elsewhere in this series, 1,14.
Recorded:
5,16
